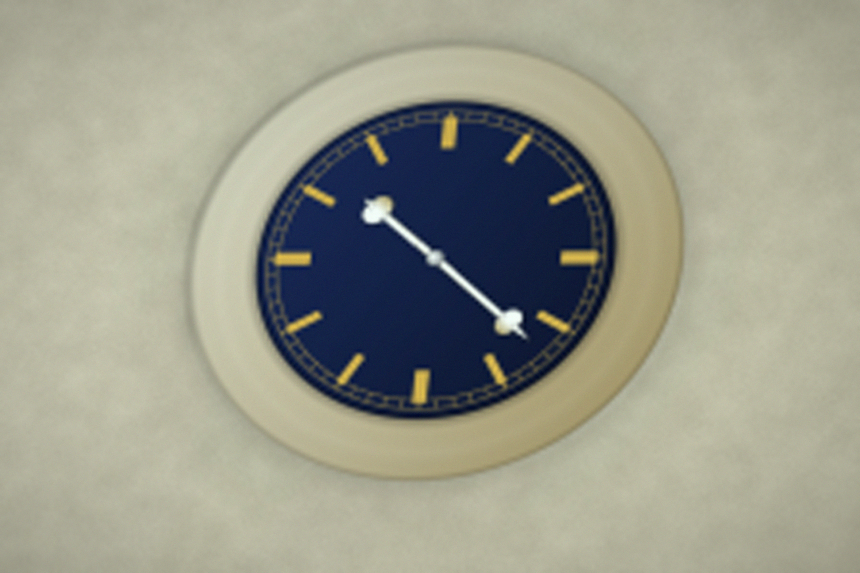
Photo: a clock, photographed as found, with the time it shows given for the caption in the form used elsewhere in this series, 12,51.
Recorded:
10,22
